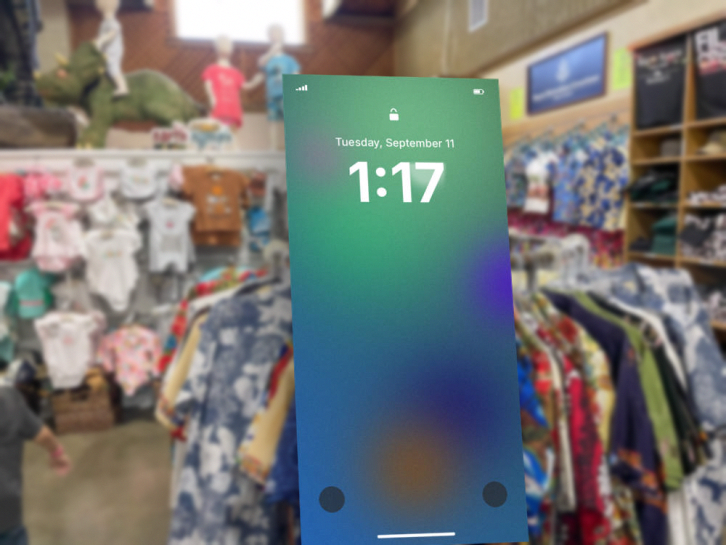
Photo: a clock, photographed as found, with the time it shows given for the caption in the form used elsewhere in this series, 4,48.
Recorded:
1,17
